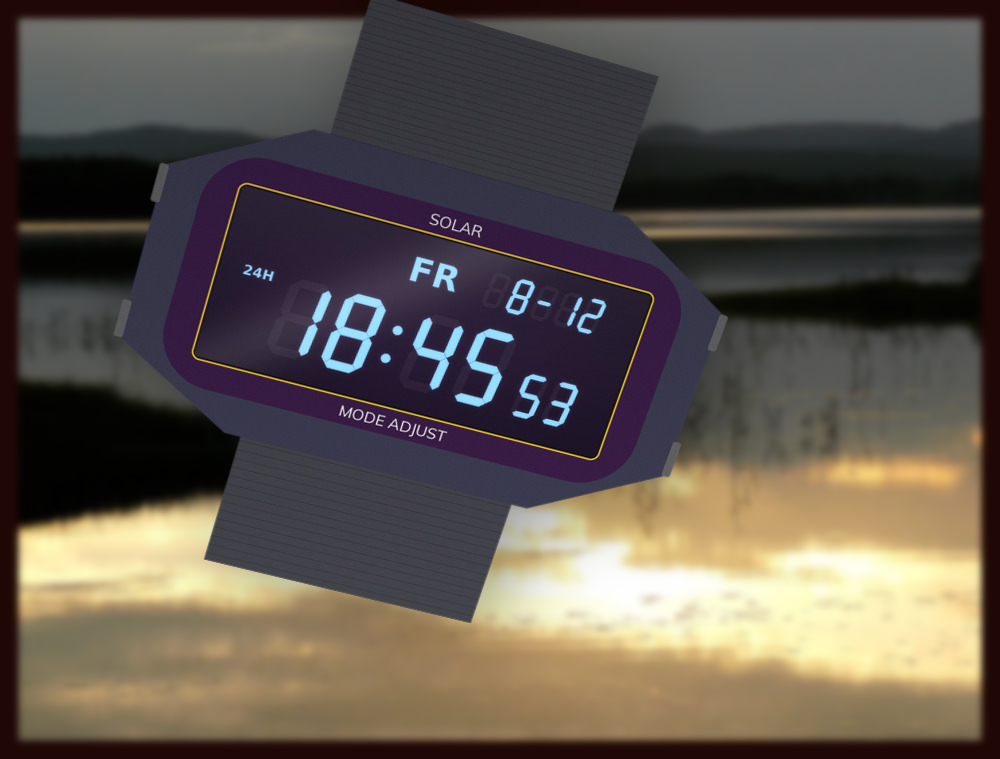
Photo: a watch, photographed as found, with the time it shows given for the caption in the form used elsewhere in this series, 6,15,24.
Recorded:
18,45,53
